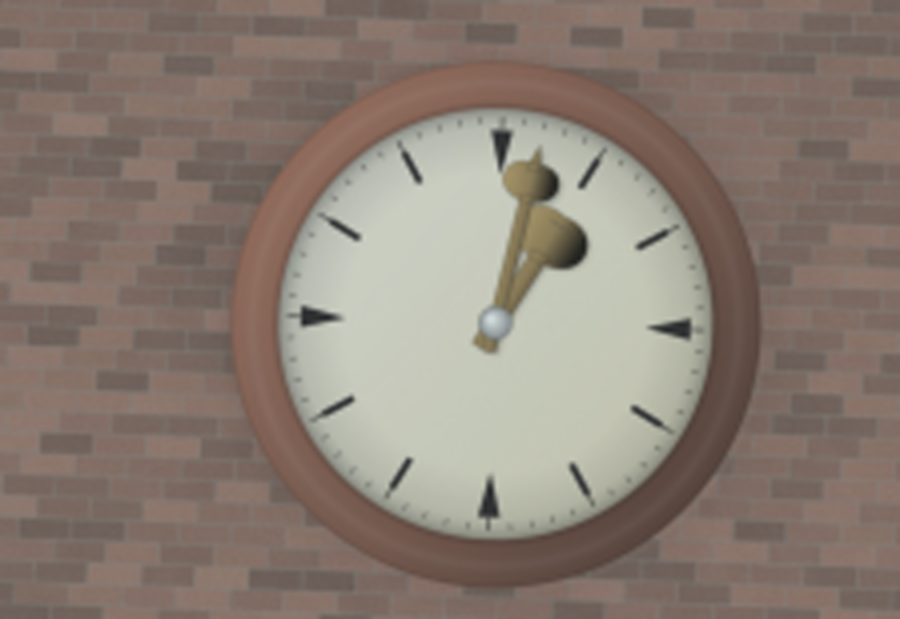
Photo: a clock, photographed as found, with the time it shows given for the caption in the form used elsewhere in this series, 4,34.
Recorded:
1,02
